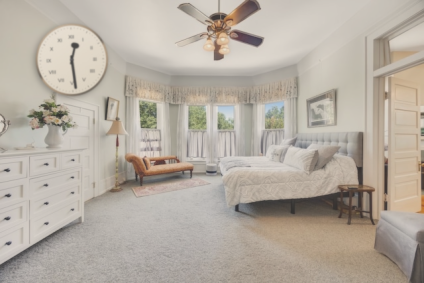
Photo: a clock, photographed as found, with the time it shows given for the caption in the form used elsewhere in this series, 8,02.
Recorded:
12,29
